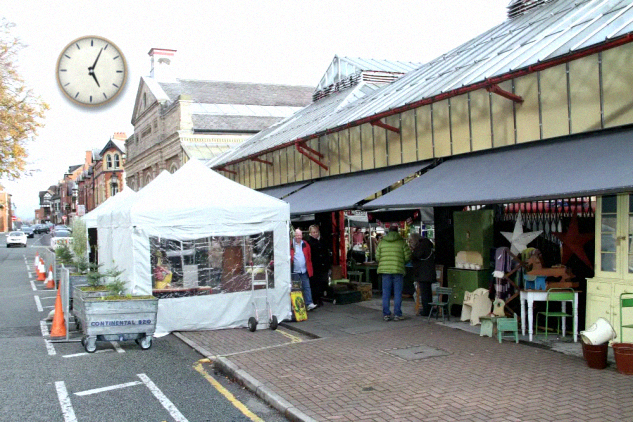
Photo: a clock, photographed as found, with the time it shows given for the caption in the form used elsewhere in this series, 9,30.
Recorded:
5,04
